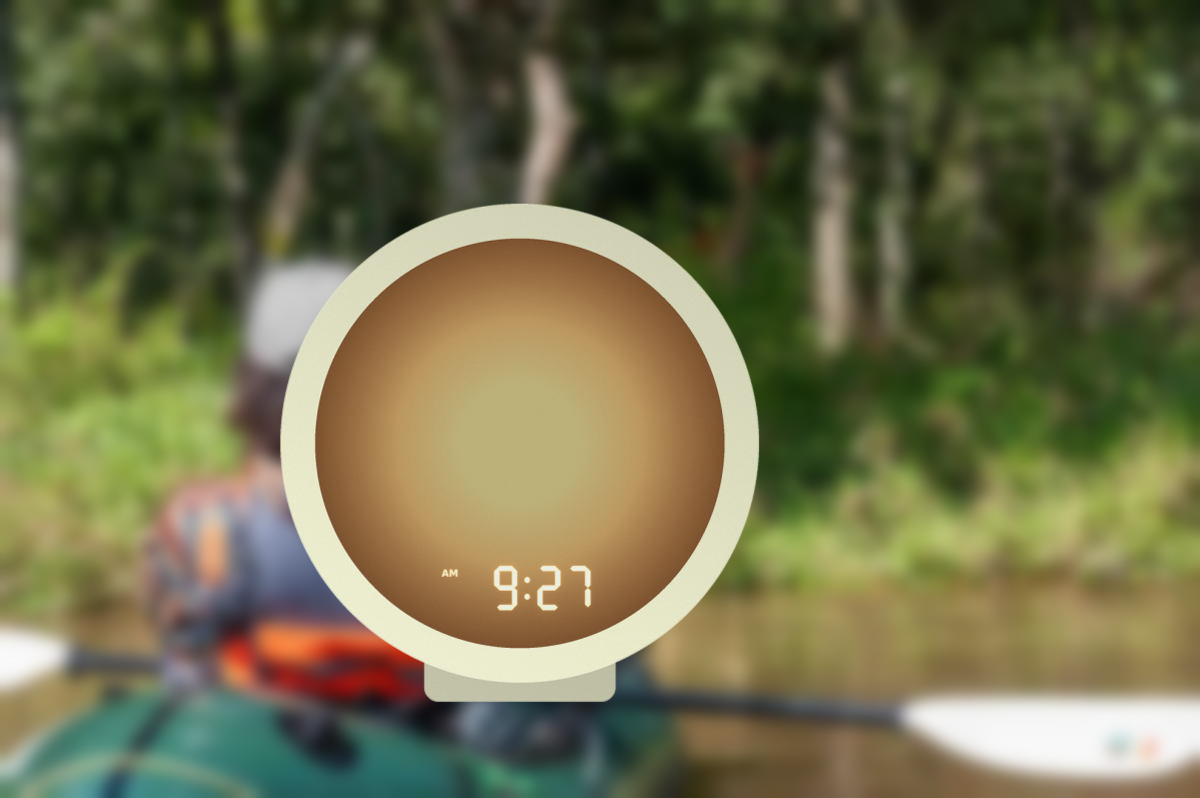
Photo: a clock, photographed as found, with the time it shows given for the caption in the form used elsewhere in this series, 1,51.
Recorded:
9,27
